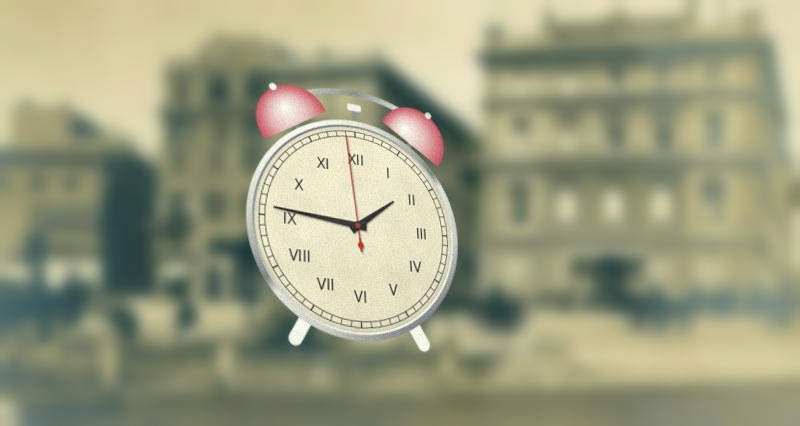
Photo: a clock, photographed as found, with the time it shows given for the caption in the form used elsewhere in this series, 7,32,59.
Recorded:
1,45,59
